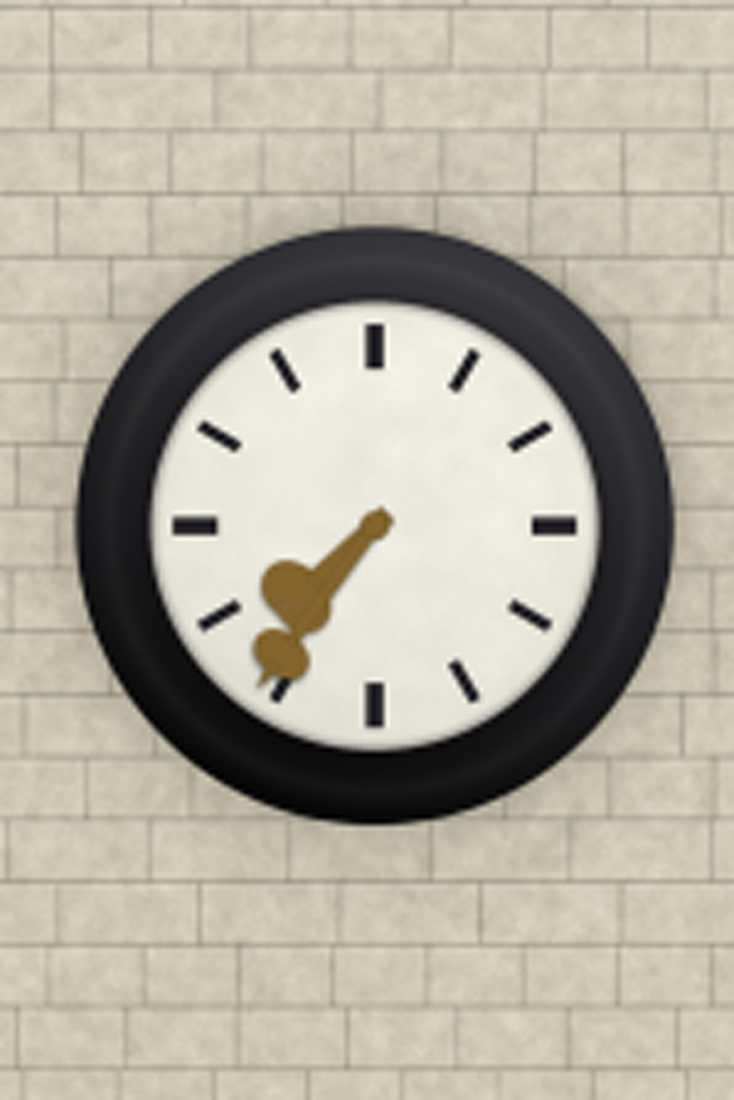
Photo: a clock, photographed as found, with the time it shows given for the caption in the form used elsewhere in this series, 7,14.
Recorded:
7,36
